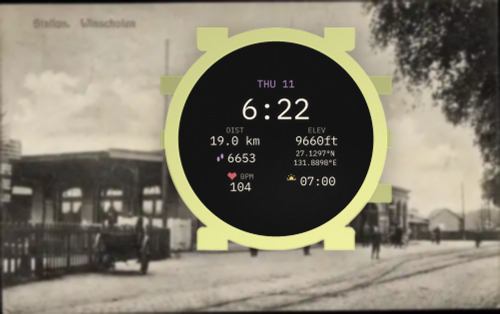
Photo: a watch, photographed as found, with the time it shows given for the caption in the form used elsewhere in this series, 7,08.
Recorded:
6,22
